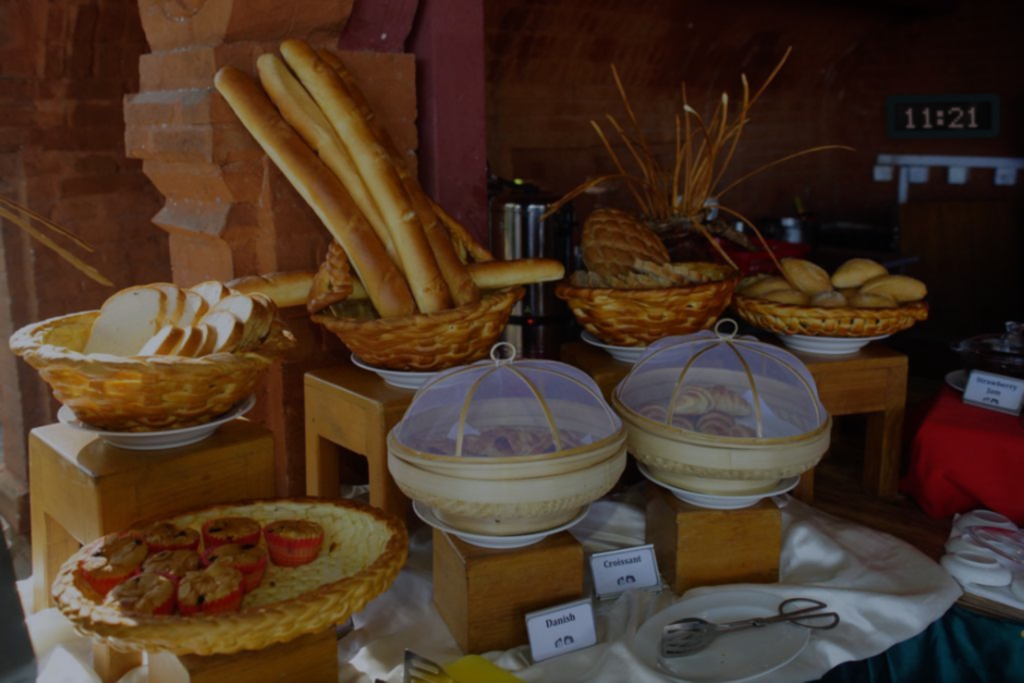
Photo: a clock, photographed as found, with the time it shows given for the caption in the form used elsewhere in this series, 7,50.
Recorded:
11,21
